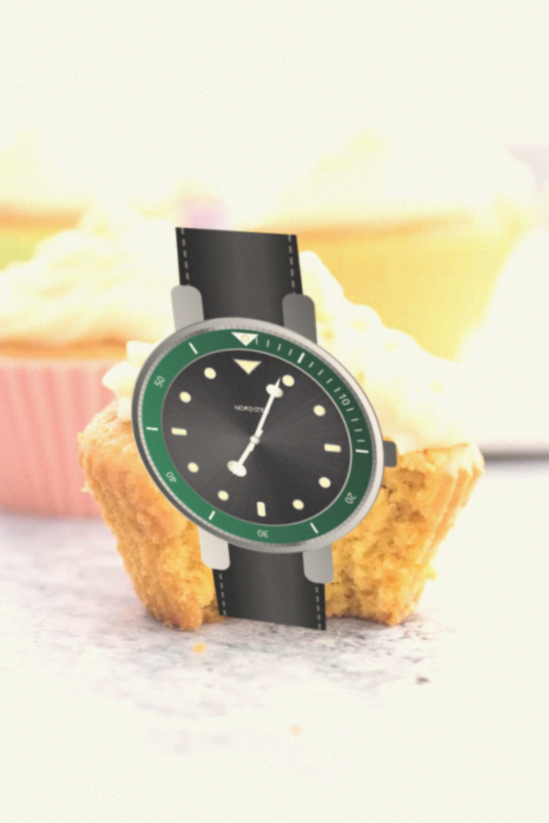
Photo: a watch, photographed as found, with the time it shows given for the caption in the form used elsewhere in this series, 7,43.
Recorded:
7,04
